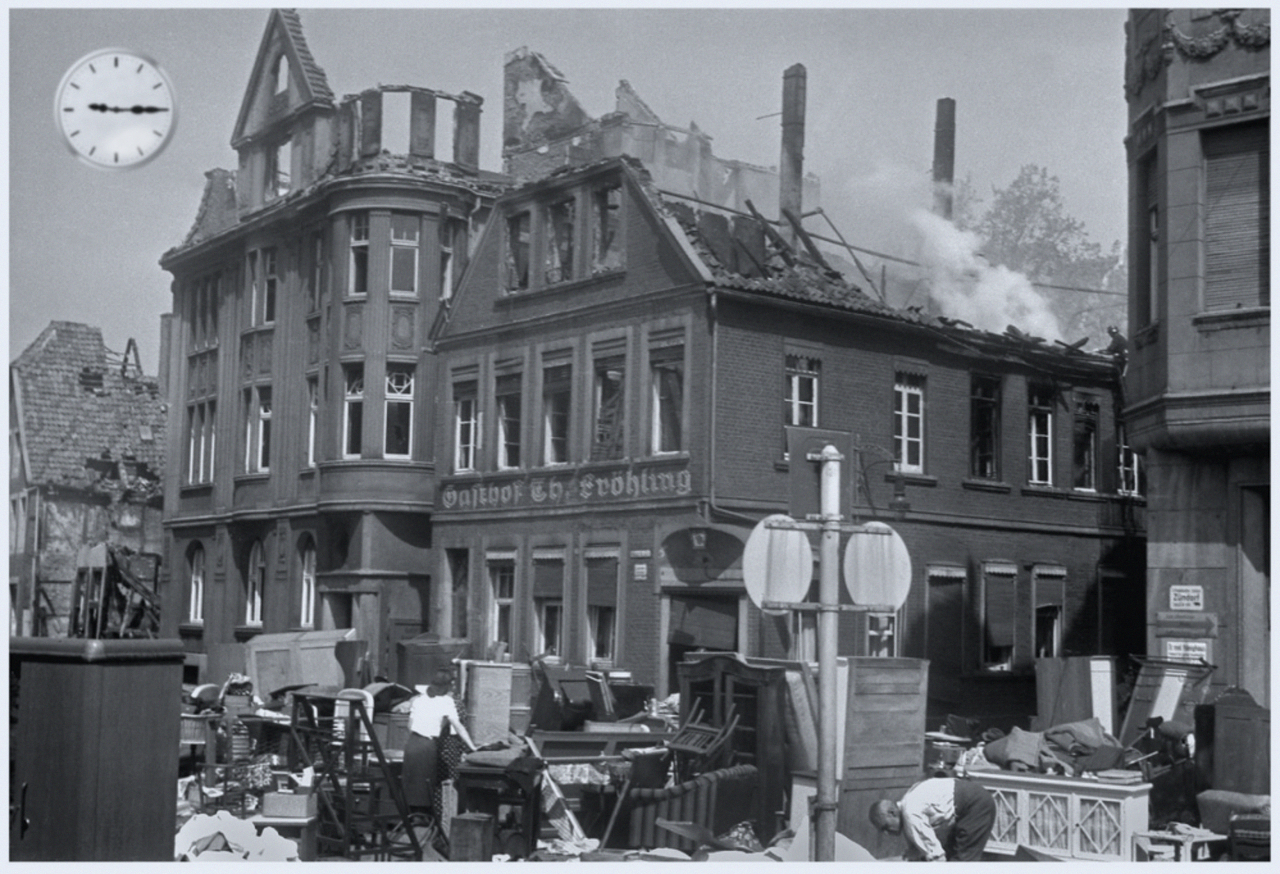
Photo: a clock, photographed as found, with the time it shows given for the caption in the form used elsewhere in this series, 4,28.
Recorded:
9,15
